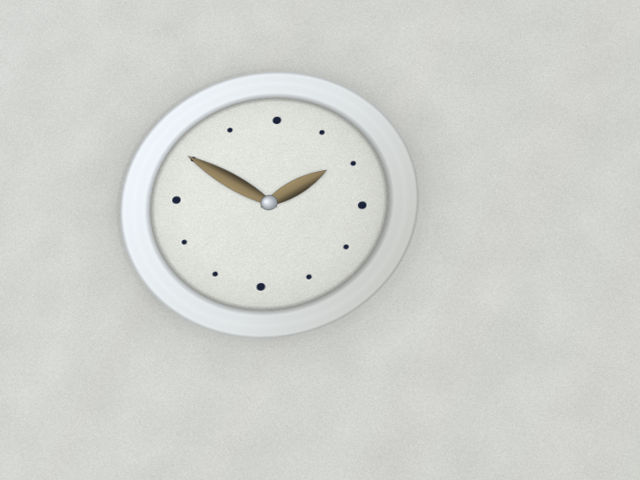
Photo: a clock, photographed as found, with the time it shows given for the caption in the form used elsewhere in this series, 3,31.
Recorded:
1,50
